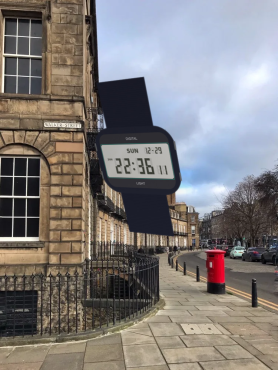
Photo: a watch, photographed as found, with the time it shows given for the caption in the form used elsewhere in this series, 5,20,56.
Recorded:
22,36,11
